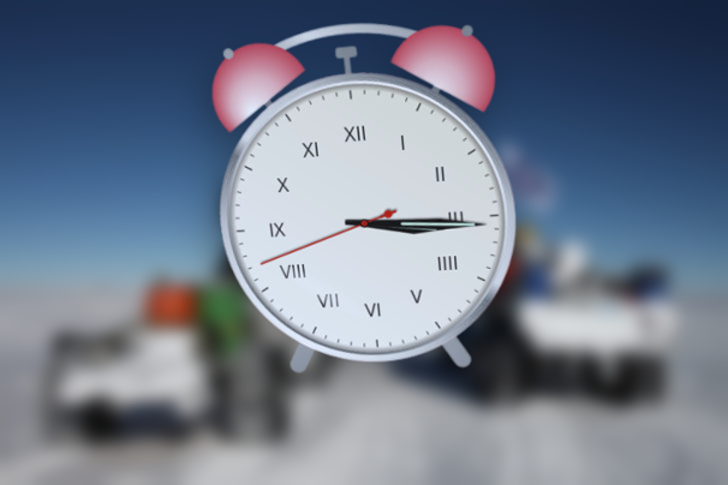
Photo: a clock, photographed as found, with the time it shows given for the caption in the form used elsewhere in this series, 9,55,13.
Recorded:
3,15,42
